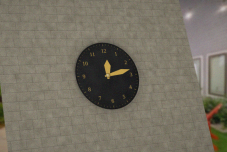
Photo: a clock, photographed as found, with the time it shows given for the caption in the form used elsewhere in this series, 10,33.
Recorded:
12,13
